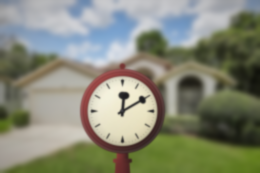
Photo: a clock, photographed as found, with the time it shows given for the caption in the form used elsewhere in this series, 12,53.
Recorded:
12,10
